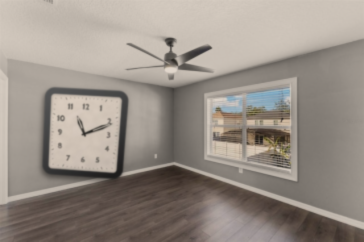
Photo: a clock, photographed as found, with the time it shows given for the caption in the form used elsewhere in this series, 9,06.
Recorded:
11,11
